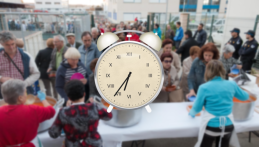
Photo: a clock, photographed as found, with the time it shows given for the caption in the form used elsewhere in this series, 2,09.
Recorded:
6,36
